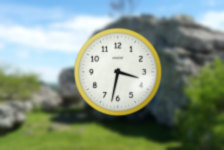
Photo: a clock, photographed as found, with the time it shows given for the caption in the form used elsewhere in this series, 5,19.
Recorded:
3,32
